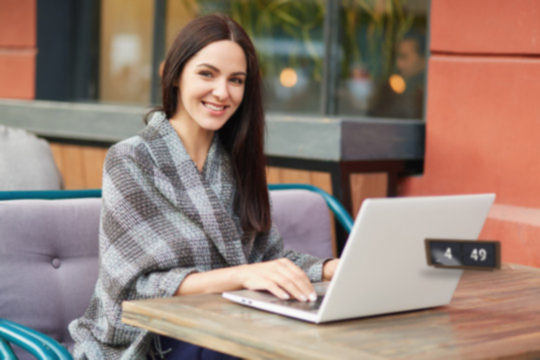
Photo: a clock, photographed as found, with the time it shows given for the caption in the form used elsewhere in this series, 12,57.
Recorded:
4,49
